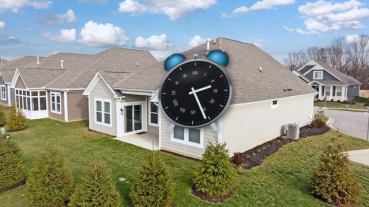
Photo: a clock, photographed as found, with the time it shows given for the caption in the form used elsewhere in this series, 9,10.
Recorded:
2,26
